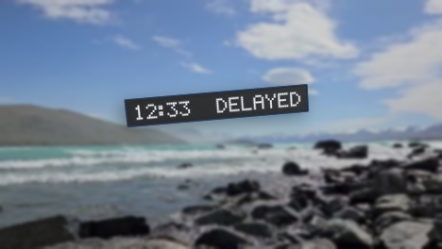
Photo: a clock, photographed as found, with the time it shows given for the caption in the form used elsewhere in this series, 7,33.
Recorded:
12,33
